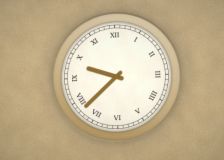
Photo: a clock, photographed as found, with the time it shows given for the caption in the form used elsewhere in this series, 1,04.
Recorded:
9,38
